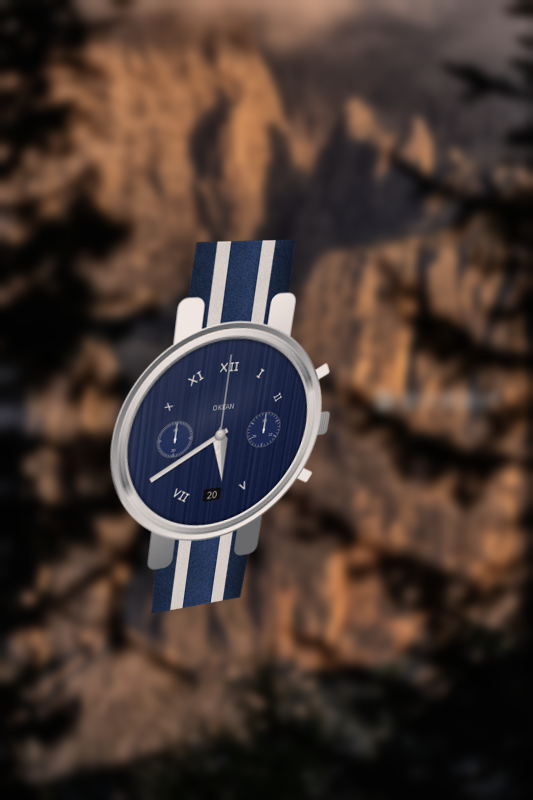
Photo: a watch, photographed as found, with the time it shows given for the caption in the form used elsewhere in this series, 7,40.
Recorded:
5,40
